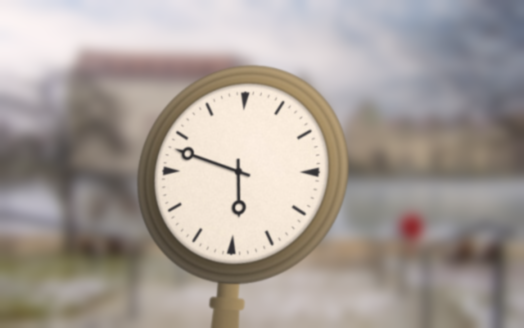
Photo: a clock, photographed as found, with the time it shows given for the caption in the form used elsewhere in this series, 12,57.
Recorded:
5,48
